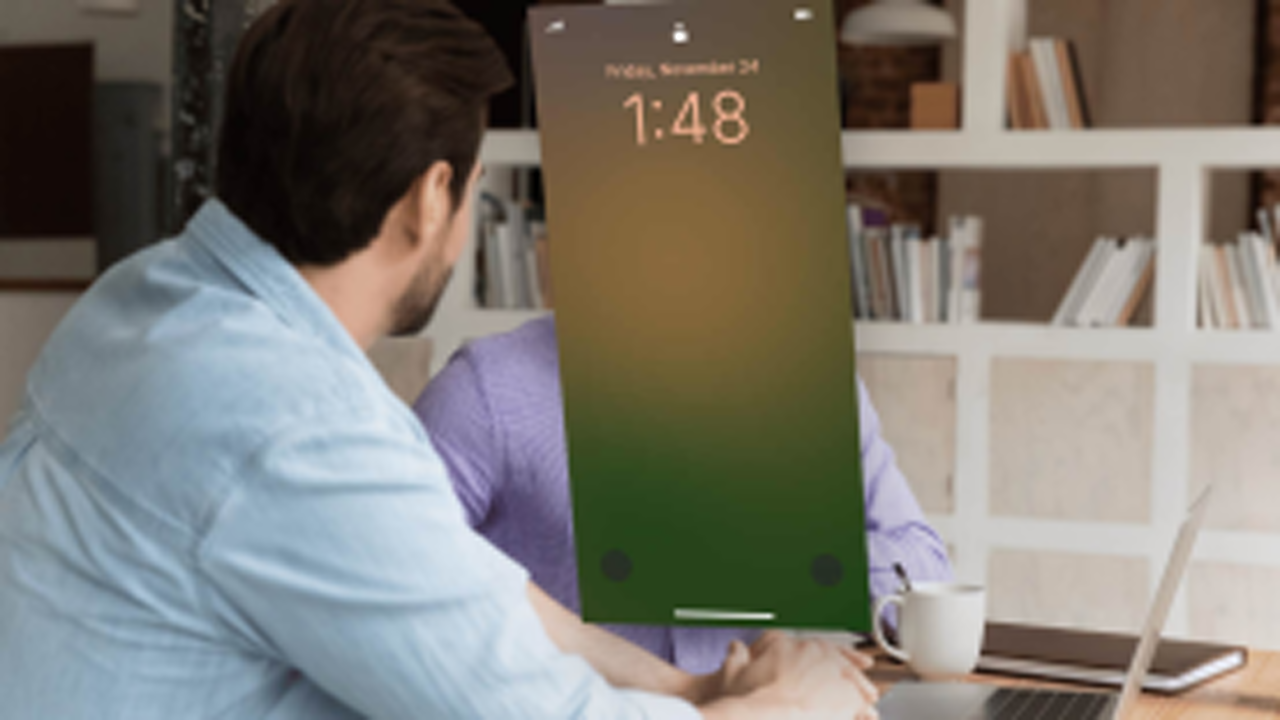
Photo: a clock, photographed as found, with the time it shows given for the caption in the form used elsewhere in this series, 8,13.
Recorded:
1,48
